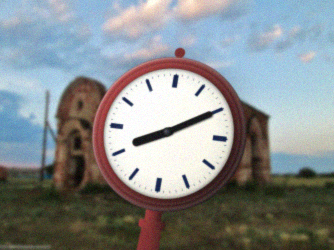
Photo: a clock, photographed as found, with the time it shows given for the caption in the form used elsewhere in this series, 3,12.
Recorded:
8,10
